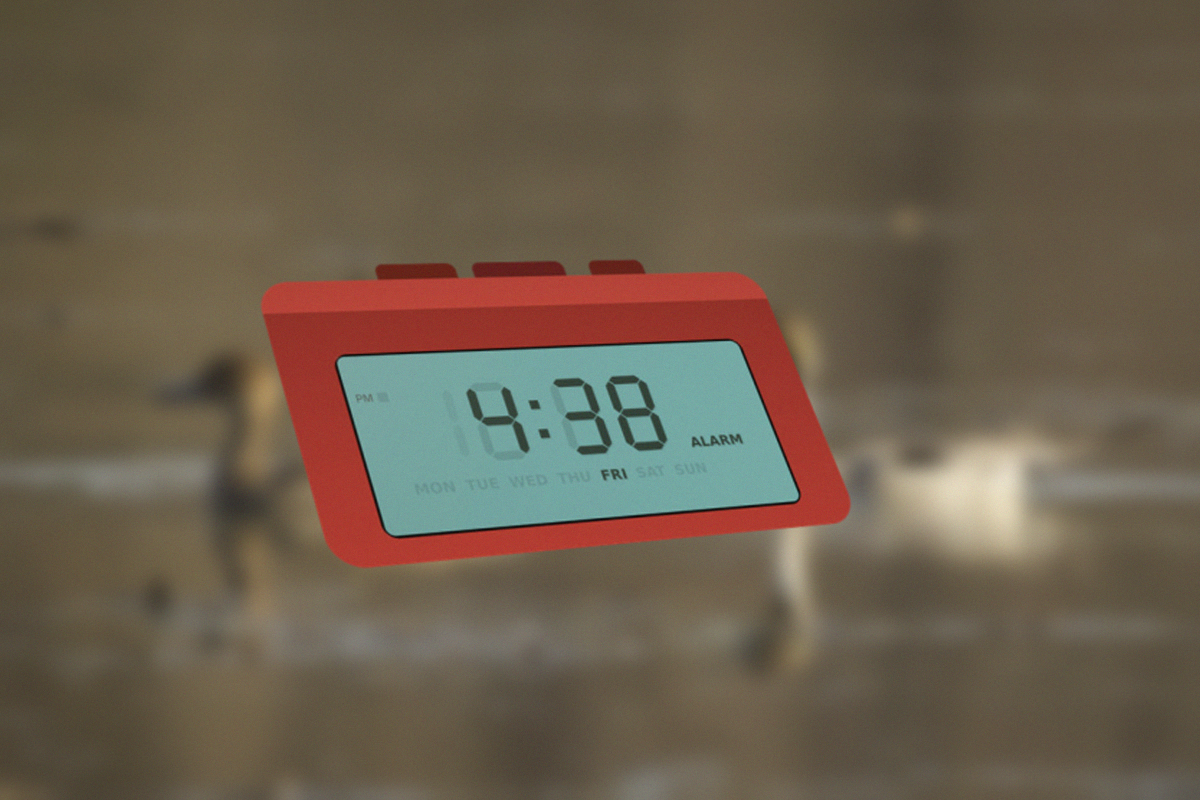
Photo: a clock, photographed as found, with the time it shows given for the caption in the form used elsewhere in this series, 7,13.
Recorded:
4,38
